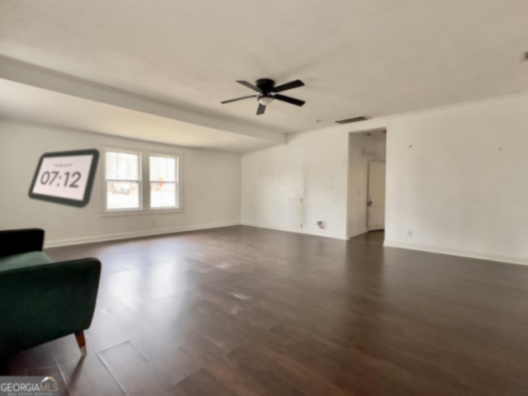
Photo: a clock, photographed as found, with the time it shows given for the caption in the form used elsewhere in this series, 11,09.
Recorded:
7,12
